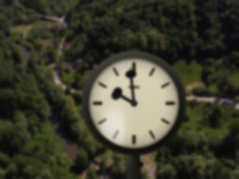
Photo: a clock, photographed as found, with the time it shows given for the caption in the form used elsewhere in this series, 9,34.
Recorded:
9,59
